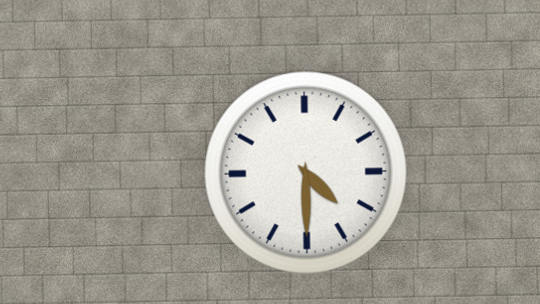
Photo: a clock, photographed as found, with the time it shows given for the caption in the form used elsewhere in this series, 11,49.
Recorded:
4,30
